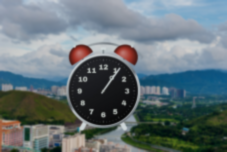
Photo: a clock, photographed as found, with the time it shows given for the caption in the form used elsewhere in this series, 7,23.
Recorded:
1,06
